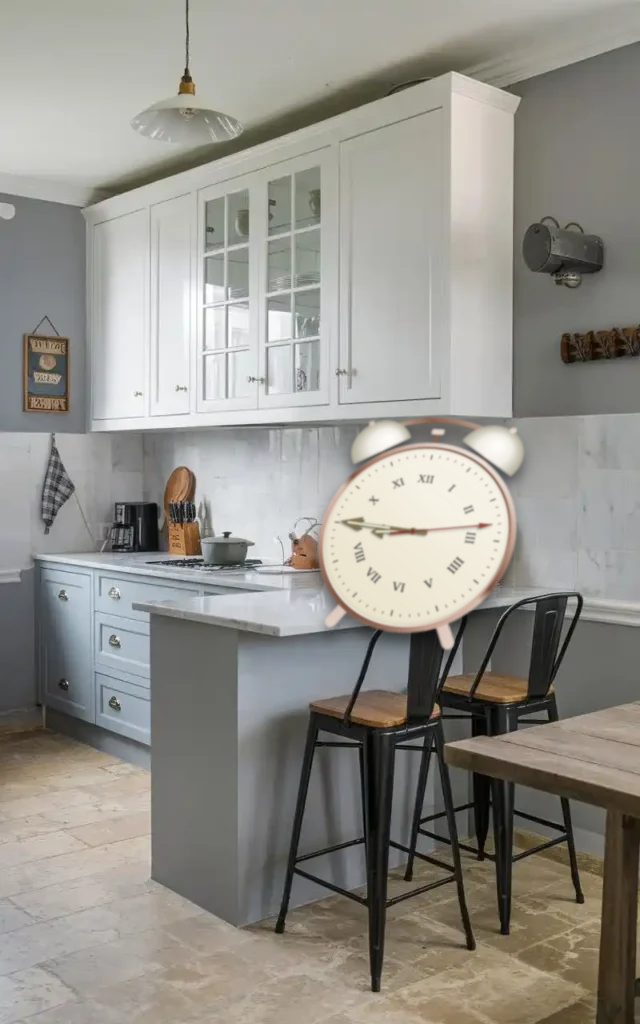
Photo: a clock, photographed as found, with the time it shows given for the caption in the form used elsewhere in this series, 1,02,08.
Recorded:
8,45,13
